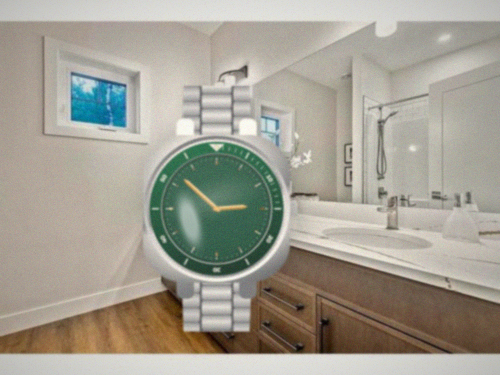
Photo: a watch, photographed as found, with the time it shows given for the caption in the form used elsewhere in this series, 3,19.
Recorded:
2,52
